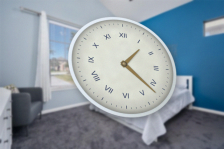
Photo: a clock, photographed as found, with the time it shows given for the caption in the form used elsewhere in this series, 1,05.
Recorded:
1,22
